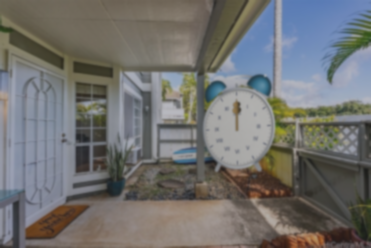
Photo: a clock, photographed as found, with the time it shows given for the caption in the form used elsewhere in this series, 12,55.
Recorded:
12,00
